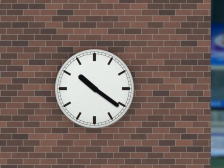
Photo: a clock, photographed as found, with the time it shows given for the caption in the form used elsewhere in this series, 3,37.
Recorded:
10,21
